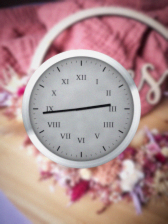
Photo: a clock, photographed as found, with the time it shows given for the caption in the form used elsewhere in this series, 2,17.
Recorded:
2,44
